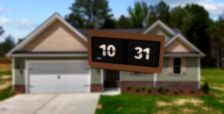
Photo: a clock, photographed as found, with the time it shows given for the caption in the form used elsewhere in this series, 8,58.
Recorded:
10,31
